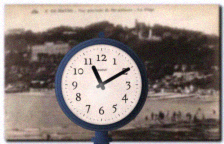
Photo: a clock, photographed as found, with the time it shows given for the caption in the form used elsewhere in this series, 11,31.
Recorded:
11,10
